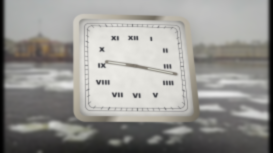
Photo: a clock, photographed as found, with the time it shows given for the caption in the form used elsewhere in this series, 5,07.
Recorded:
9,17
